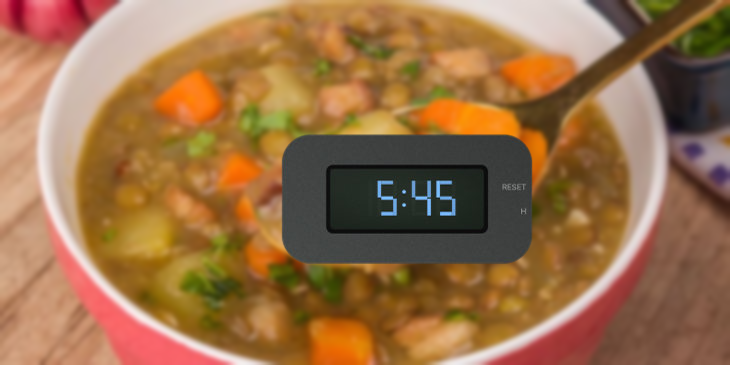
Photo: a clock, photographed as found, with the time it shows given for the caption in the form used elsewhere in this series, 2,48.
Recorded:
5,45
